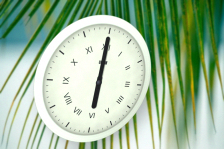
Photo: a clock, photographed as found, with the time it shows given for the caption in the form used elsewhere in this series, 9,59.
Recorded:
6,00
